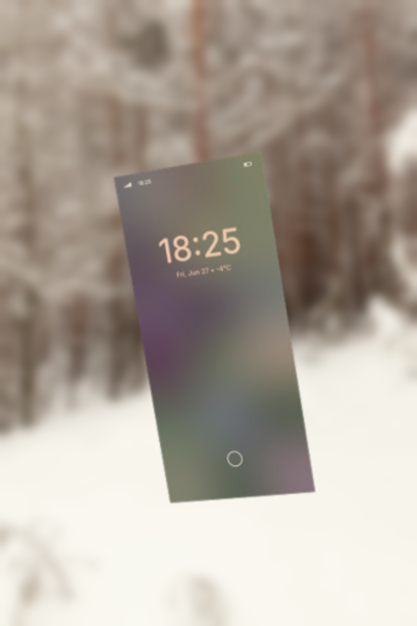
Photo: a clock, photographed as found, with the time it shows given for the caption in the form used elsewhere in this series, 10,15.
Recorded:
18,25
